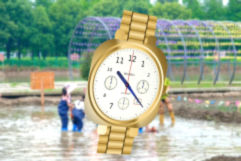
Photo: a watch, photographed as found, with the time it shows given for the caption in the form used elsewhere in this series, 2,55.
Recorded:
10,22
